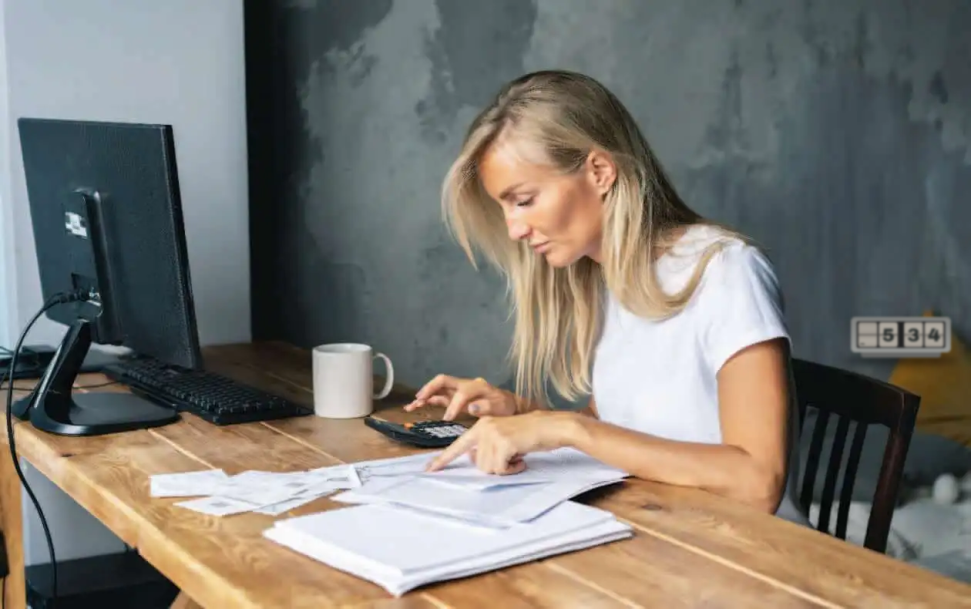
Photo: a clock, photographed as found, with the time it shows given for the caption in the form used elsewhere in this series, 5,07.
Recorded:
5,34
